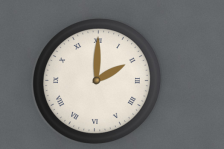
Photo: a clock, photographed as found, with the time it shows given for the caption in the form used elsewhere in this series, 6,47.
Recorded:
2,00
